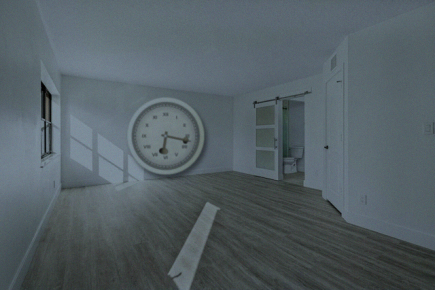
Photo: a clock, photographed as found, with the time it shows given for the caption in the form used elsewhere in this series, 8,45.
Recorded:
6,17
